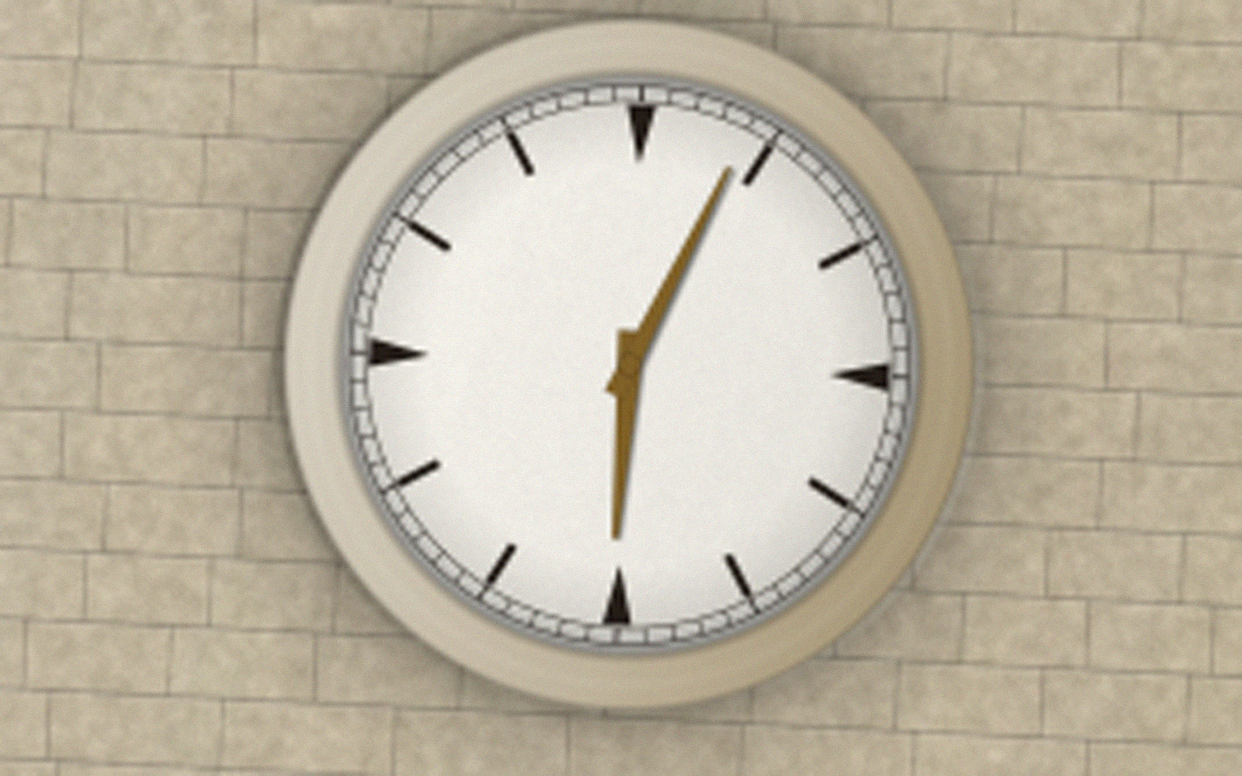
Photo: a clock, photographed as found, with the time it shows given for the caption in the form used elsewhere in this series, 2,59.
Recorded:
6,04
